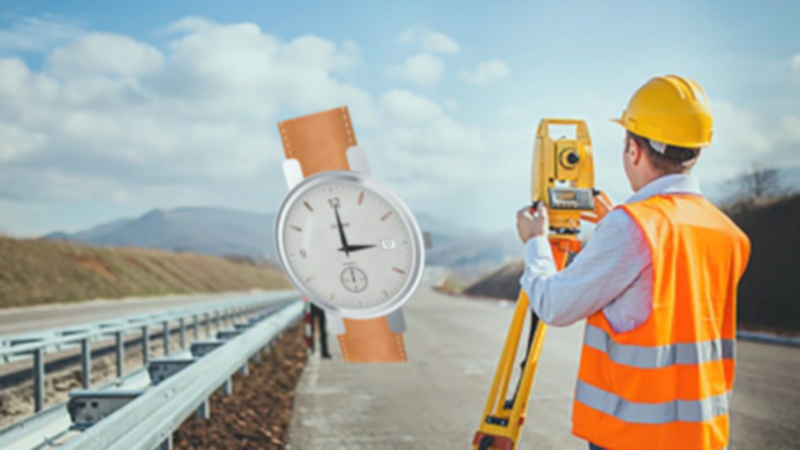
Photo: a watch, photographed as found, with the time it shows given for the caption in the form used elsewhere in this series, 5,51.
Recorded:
3,00
